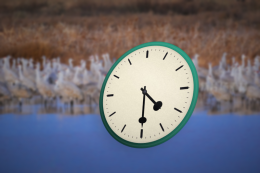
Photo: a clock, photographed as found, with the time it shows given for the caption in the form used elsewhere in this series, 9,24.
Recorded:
4,30
